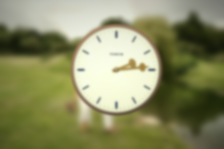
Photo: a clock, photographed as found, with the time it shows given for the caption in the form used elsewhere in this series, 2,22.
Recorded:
2,14
